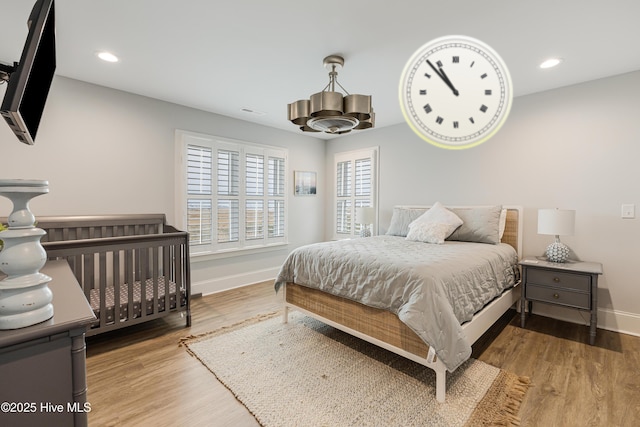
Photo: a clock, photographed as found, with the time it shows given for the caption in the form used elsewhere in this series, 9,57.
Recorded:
10,53
